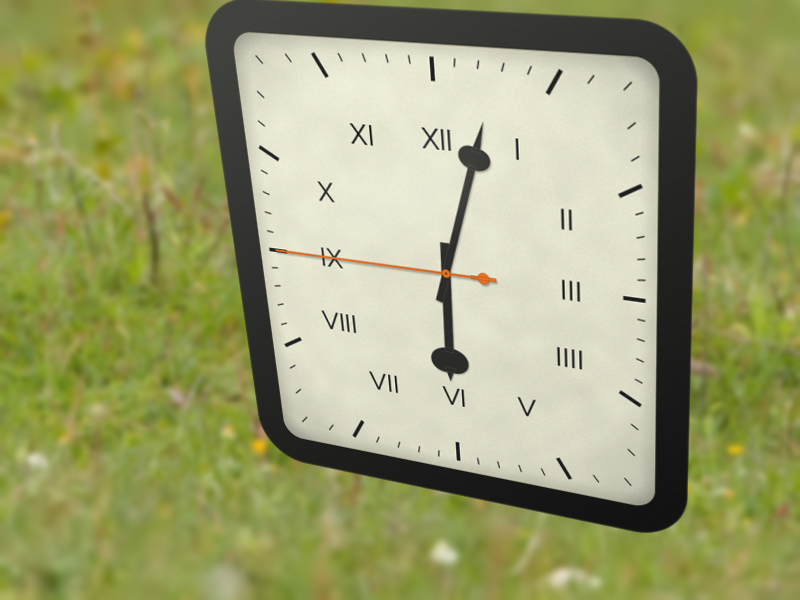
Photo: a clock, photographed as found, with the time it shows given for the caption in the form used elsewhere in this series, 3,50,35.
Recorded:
6,02,45
